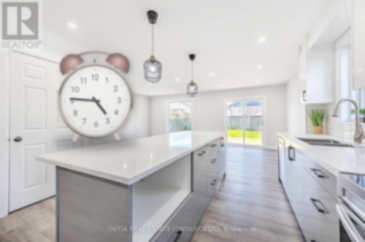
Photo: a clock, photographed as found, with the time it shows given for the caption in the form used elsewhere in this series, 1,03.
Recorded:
4,46
